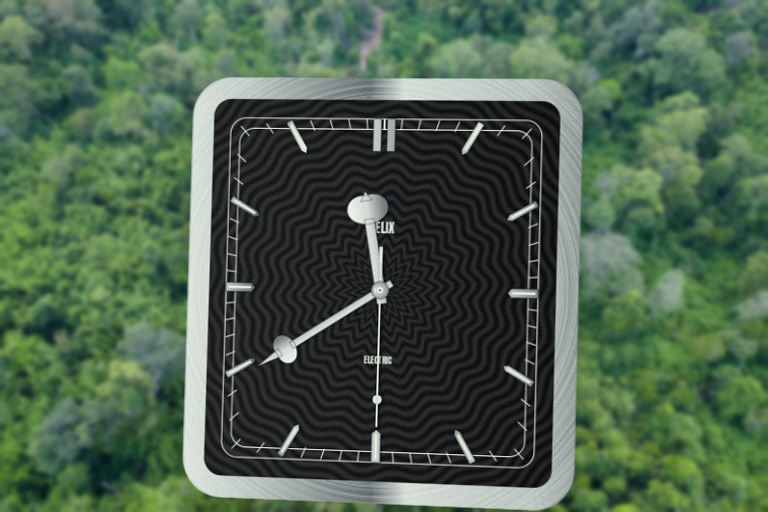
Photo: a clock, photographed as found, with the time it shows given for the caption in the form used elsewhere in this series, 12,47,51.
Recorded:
11,39,30
